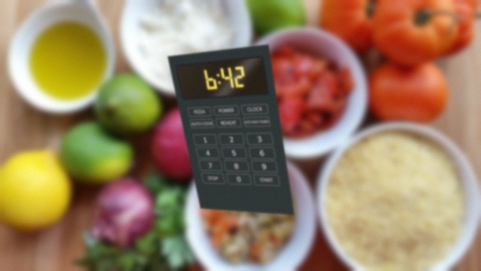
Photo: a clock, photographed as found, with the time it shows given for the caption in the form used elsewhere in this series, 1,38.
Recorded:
6,42
